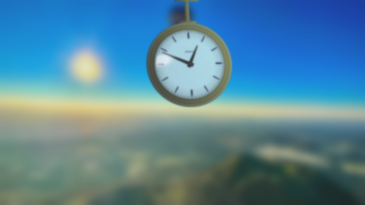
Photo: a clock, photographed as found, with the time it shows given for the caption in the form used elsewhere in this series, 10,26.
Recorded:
12,49
